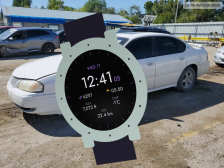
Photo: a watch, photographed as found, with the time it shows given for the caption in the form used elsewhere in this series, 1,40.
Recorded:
12,41
